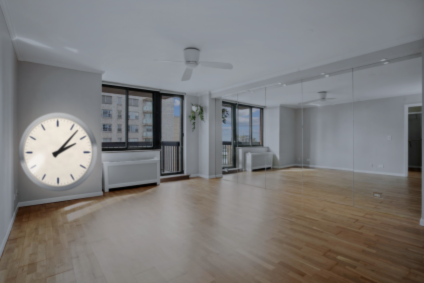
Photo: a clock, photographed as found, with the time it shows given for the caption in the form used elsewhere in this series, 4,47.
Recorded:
2,07
